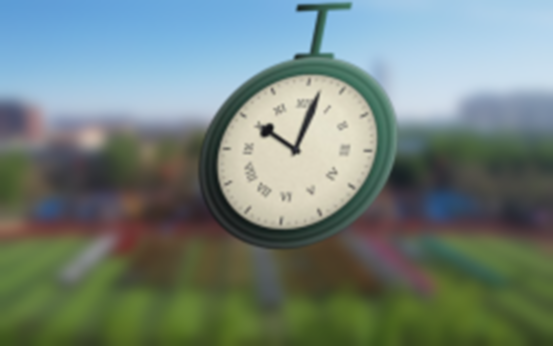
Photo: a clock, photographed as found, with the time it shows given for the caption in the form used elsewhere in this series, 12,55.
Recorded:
10,02
